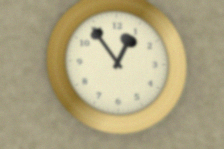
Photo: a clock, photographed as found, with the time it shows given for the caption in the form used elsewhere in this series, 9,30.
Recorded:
12,54
